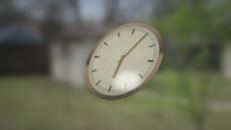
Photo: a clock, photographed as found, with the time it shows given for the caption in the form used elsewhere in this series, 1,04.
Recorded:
6,05
